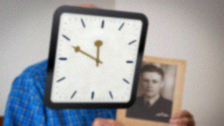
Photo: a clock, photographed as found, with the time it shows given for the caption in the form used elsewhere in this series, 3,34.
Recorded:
11,49
